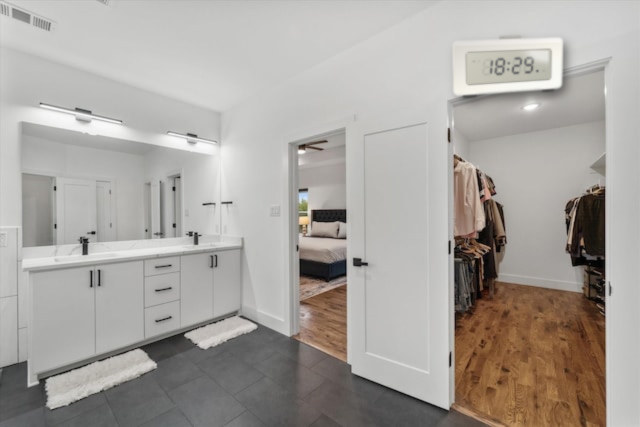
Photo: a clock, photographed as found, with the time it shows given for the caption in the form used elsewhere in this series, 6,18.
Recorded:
18,29
